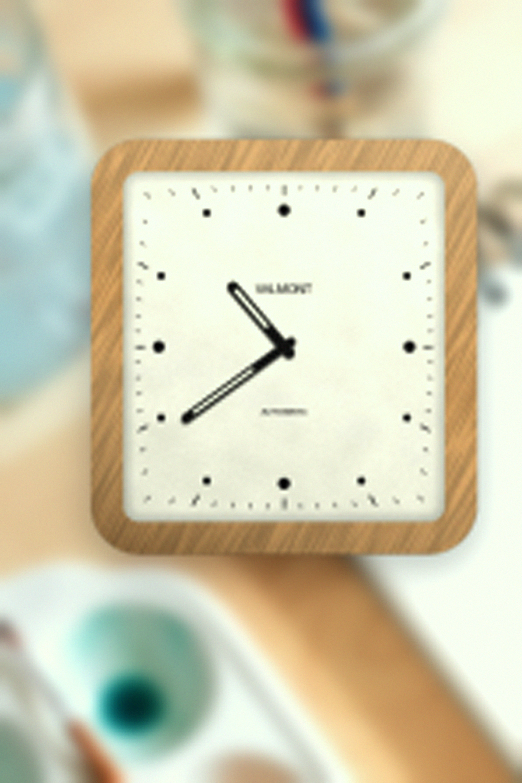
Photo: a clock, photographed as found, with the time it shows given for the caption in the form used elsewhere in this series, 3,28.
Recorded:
10,39
